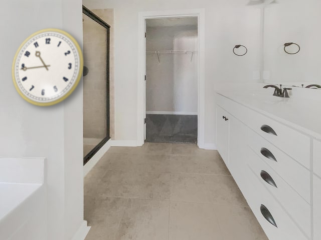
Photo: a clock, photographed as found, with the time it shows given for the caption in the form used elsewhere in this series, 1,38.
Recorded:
10,44
